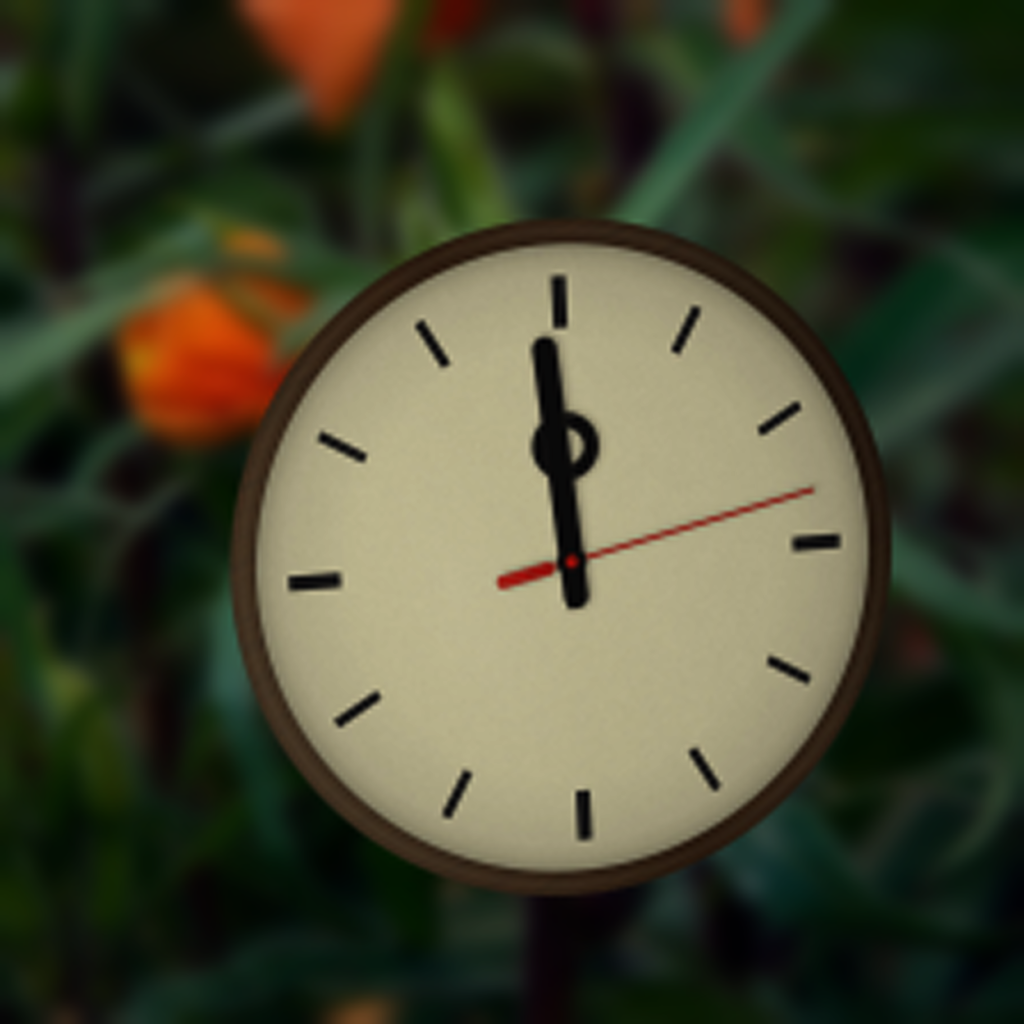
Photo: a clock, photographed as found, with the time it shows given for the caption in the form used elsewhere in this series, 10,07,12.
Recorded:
11,59,13
